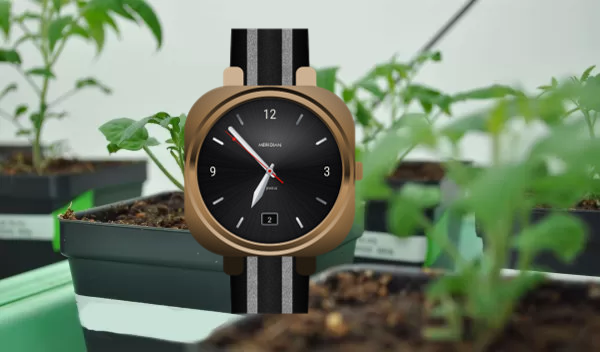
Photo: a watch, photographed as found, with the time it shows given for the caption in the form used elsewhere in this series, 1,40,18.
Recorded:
6,52,52
